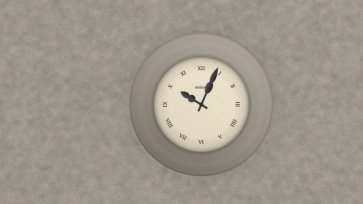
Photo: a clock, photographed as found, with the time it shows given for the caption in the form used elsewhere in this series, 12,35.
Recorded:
10,04
